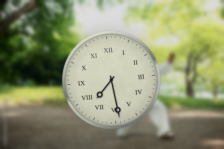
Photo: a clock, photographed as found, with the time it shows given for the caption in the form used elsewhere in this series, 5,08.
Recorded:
7,29
